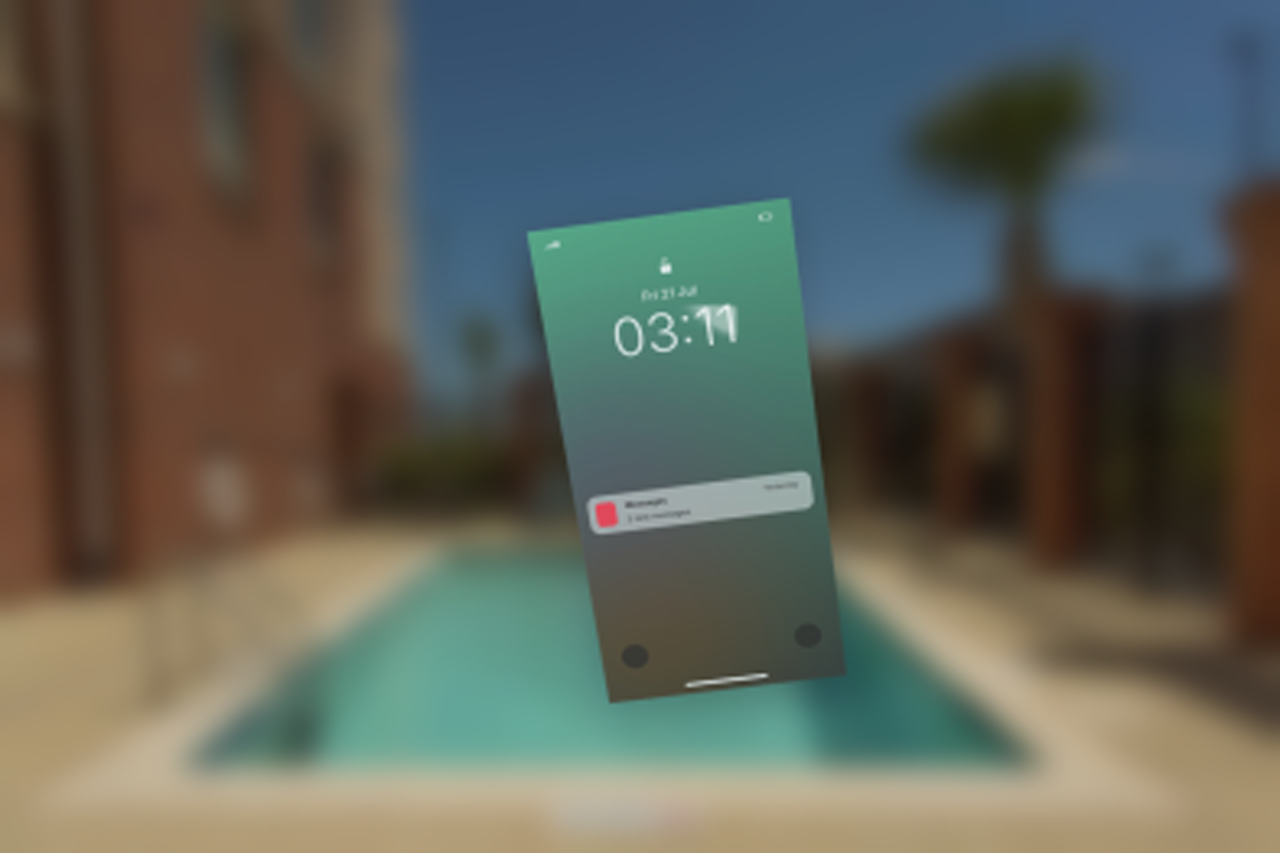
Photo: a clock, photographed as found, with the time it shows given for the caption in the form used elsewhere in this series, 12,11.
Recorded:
3,11
